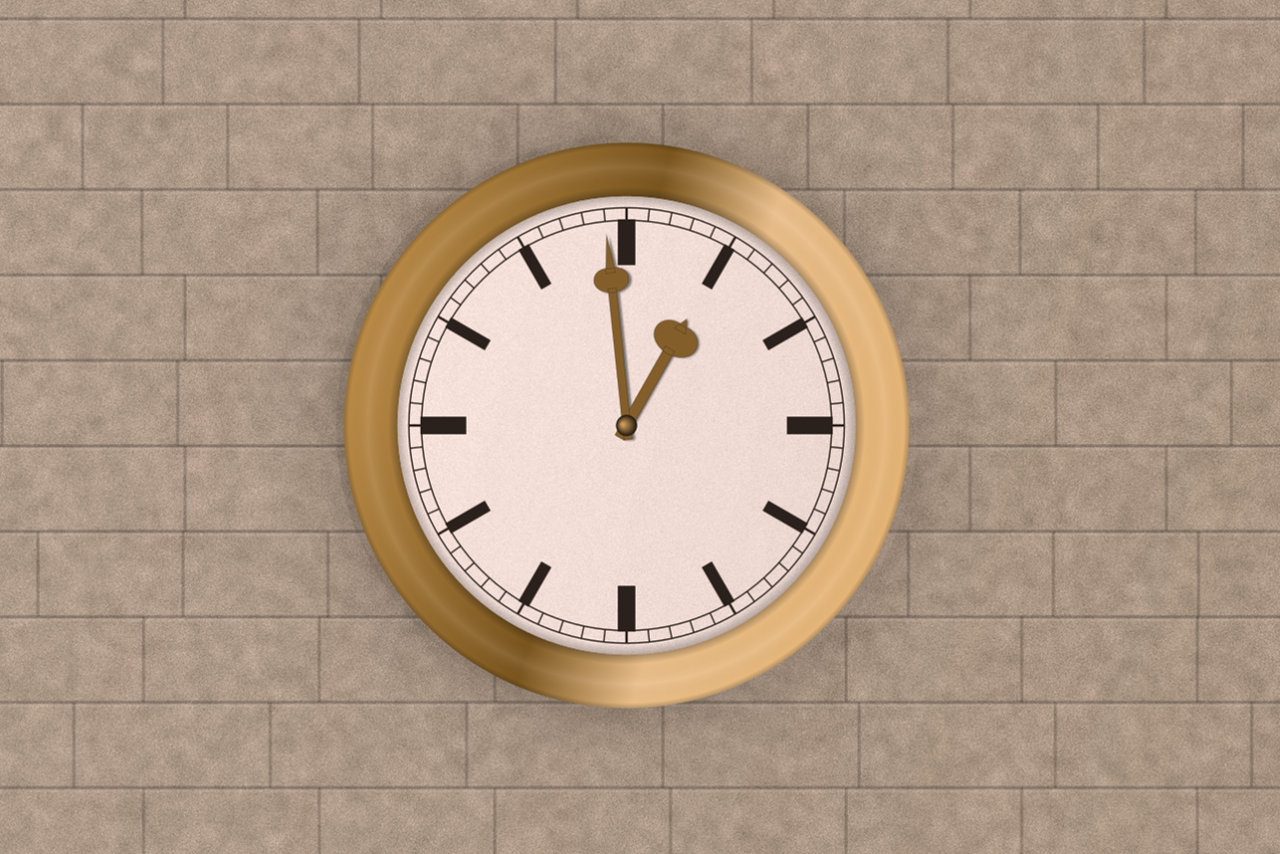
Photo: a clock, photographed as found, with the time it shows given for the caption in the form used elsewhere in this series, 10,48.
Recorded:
12,59
